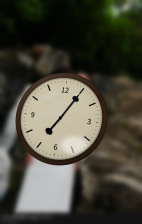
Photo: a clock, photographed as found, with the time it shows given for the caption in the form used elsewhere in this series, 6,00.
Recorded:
7,05
